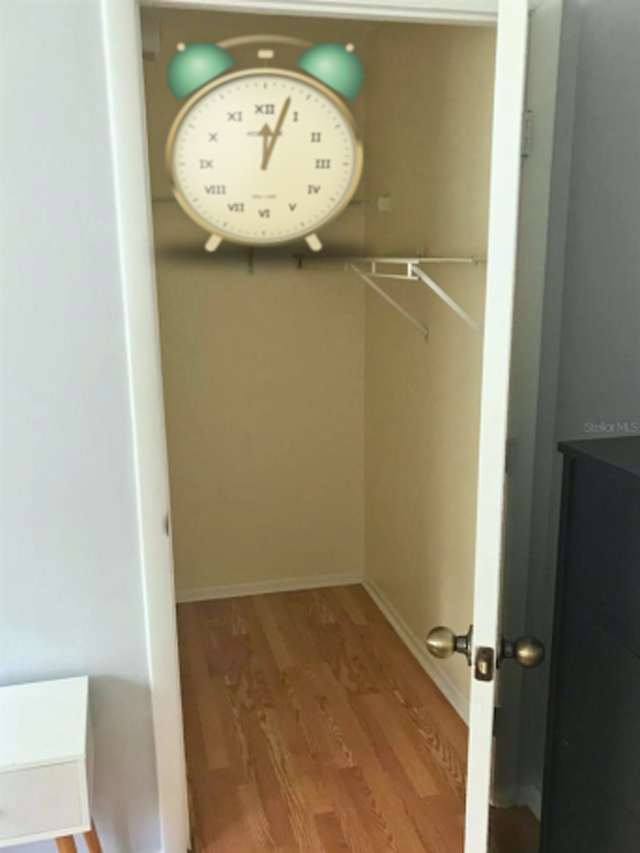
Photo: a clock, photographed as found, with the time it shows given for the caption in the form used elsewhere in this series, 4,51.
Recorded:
12,03
